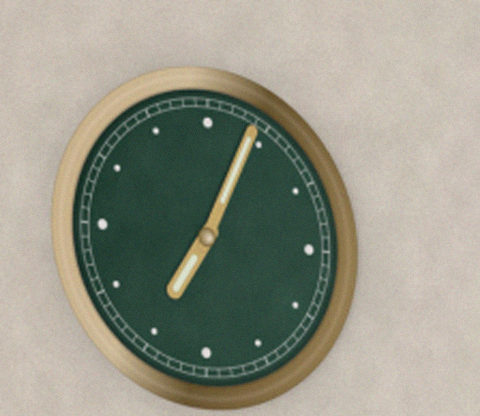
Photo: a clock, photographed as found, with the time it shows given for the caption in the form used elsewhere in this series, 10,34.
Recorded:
7,04
